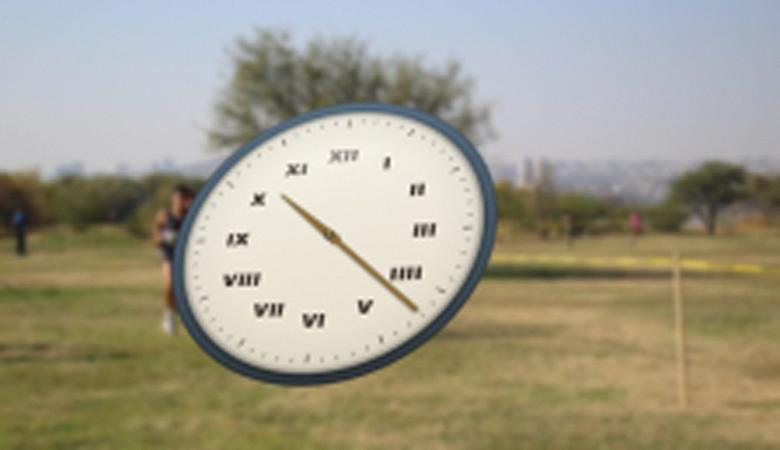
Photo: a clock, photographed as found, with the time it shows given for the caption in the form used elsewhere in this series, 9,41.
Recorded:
10,22
